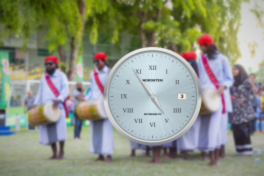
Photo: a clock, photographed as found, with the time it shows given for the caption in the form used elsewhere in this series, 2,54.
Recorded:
4,54
